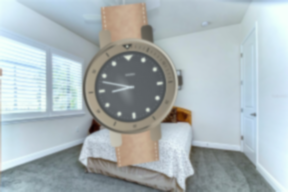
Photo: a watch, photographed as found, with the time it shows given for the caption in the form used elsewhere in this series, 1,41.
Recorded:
8,48
